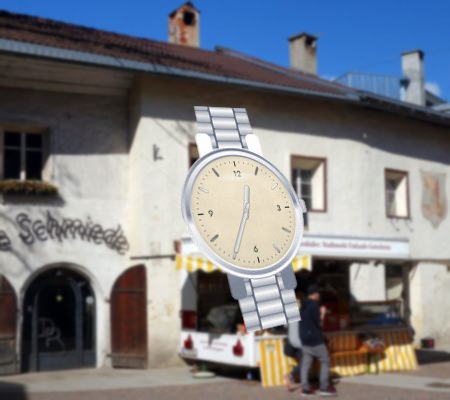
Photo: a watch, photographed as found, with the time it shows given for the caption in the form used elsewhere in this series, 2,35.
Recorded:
12,35
